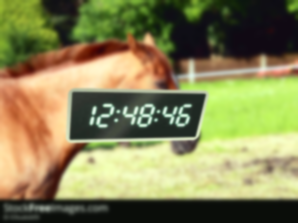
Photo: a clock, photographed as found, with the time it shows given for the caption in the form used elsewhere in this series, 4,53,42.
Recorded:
12,48,46
